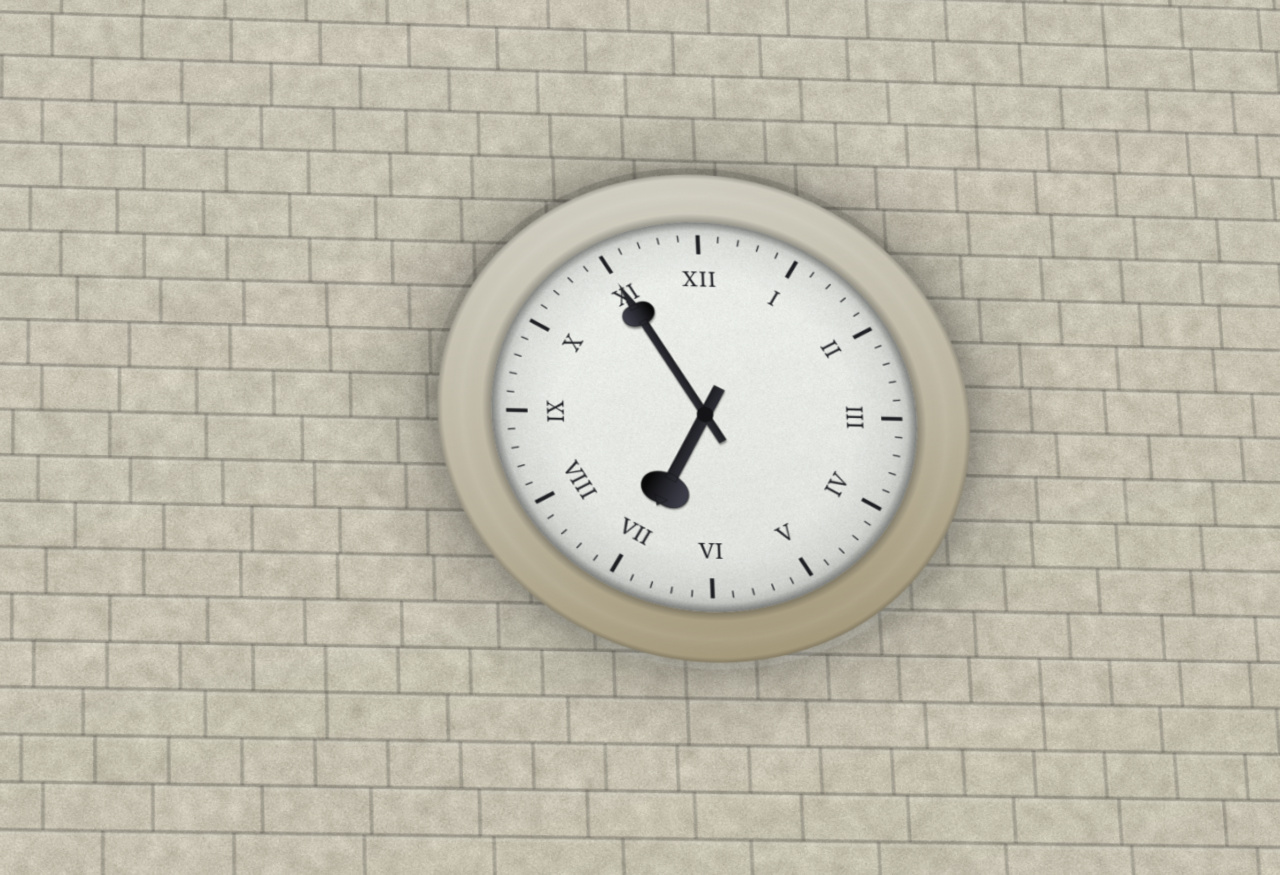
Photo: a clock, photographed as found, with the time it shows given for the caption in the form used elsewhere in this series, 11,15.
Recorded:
6,55
